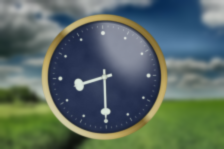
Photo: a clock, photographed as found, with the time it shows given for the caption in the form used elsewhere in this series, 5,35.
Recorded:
8,30
